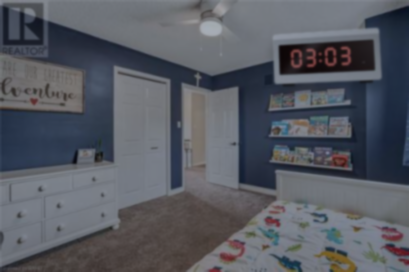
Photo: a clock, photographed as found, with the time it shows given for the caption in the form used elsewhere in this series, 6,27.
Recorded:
3,03
